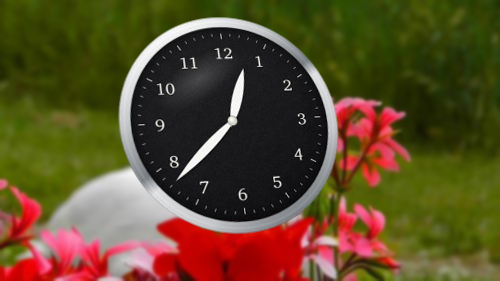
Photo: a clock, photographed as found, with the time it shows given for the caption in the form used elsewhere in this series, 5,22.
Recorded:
12,38
